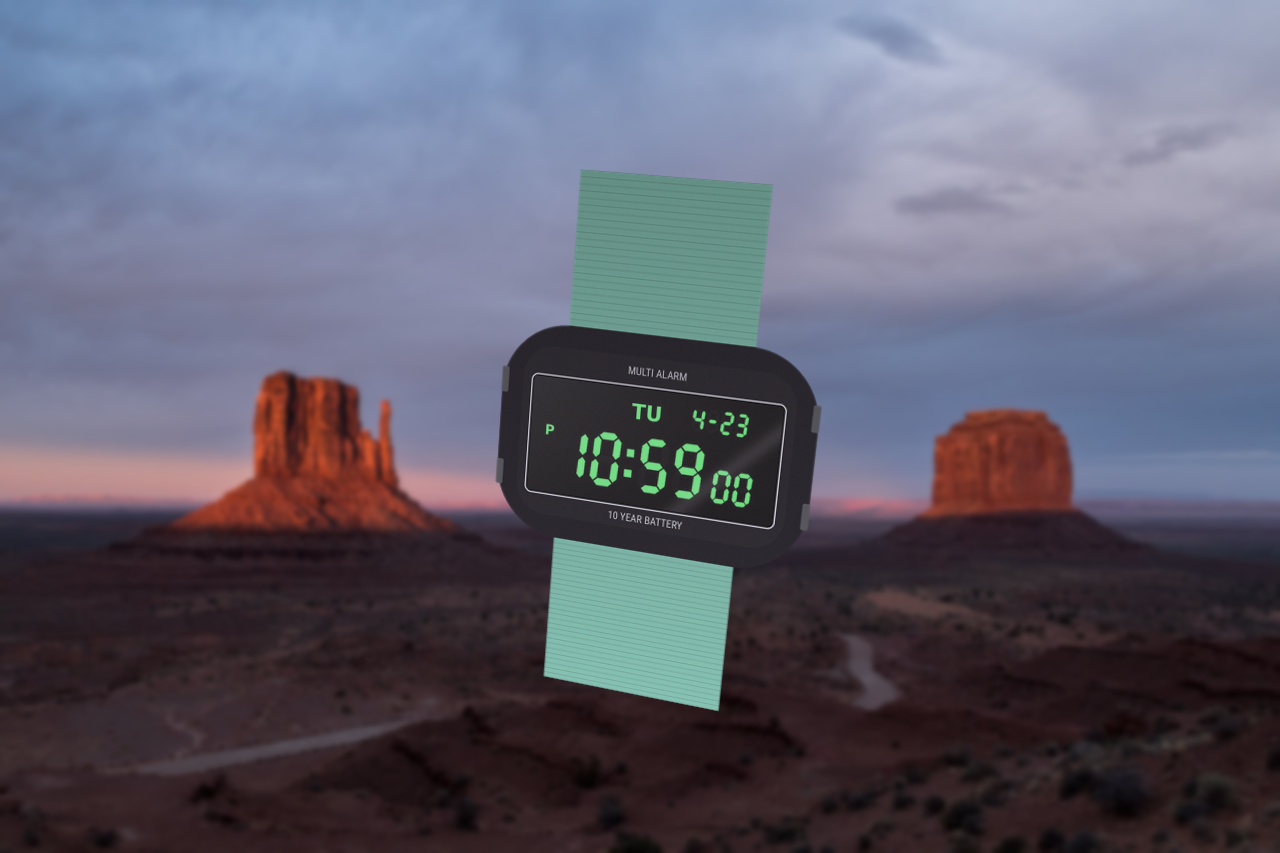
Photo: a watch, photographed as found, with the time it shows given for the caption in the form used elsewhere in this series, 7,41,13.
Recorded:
10,59,00
